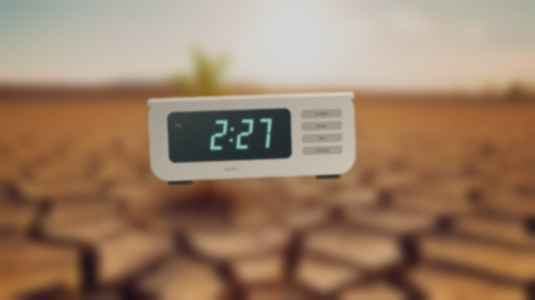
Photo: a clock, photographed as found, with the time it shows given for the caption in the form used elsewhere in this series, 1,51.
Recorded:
2,27
